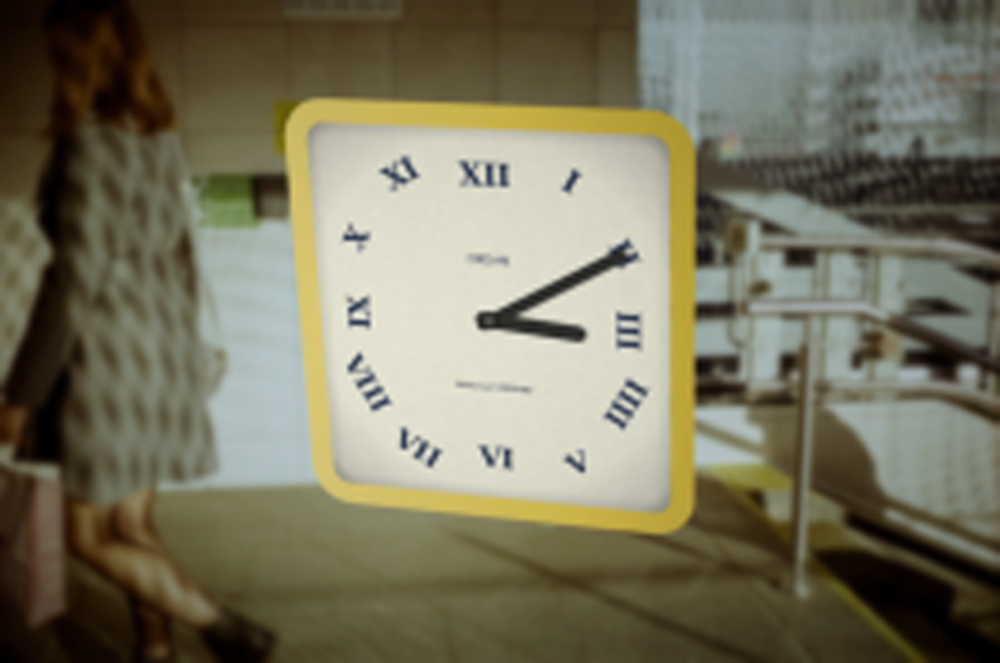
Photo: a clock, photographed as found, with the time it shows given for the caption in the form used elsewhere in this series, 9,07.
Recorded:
3,10
